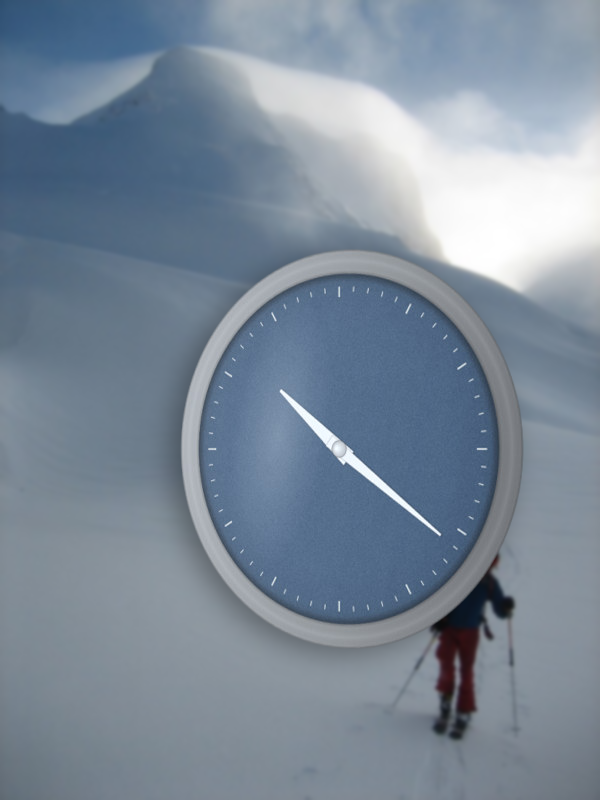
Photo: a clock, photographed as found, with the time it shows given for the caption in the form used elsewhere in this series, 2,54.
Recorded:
10,21
